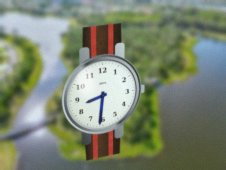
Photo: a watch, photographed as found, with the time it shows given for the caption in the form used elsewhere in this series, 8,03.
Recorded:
8,31
